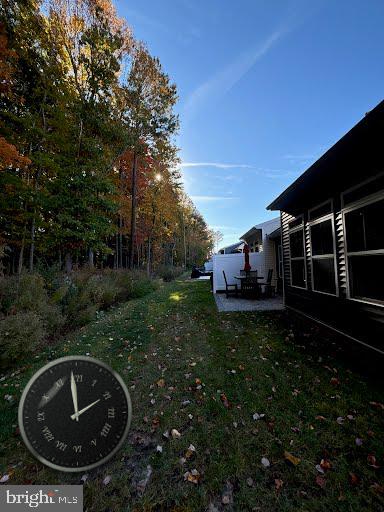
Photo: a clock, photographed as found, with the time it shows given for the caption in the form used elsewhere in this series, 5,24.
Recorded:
1,59
